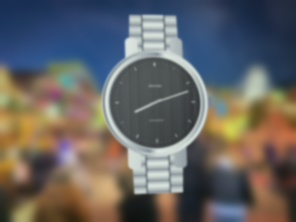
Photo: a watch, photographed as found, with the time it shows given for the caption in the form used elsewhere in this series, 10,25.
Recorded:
8,12
